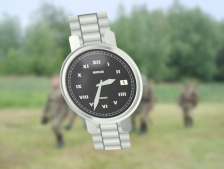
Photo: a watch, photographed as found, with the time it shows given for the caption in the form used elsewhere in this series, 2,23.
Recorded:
2,34
